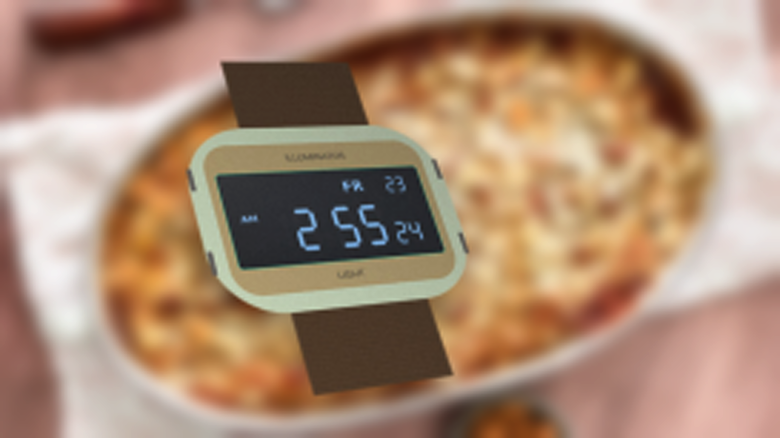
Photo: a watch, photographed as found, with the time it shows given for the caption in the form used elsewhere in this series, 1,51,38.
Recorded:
2,55,24
